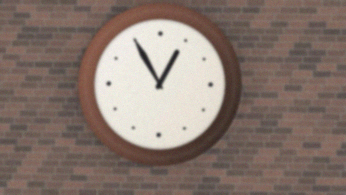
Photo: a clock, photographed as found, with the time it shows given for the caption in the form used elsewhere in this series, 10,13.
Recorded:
12,55
